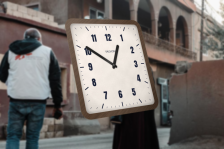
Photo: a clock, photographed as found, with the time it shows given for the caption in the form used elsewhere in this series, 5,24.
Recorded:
12,51
